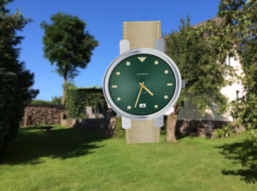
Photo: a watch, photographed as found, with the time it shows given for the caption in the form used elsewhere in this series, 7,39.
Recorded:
4,33
